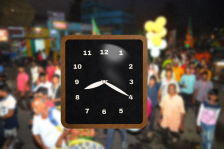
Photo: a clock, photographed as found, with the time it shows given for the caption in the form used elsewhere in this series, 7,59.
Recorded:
8,20
